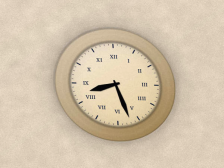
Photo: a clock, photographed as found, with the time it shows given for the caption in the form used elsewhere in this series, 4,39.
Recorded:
8,27
